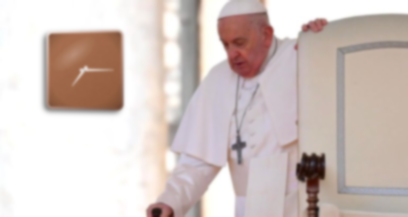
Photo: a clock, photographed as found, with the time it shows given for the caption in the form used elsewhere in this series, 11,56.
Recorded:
7,15
